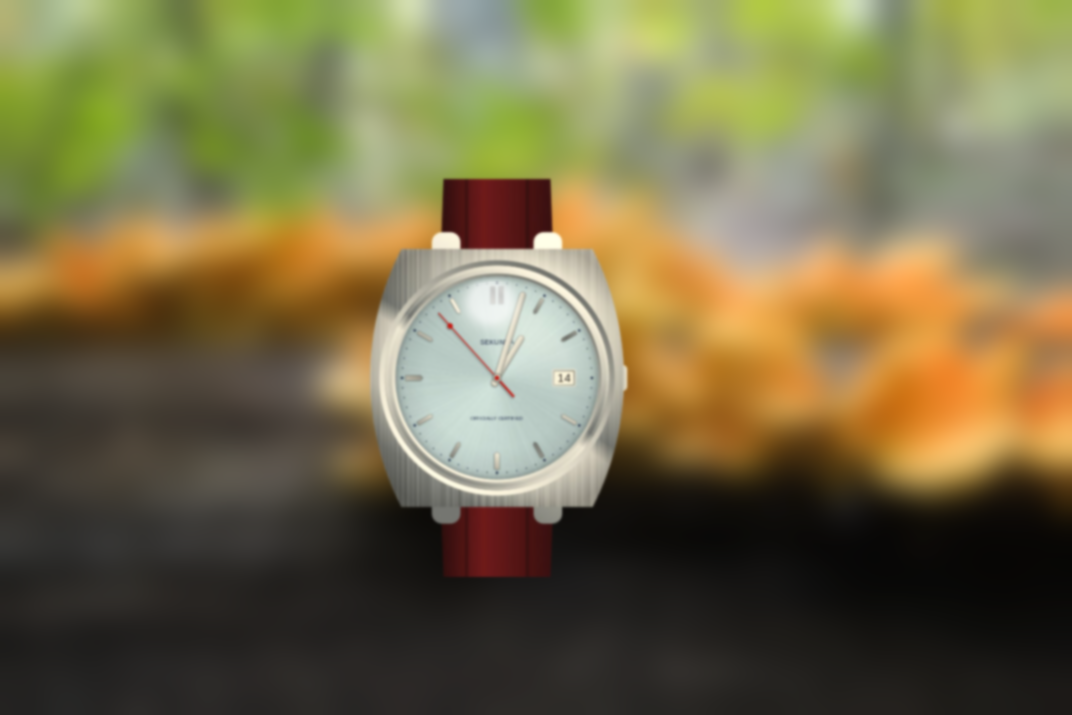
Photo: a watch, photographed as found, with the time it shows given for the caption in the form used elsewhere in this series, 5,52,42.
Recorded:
1,02,53
